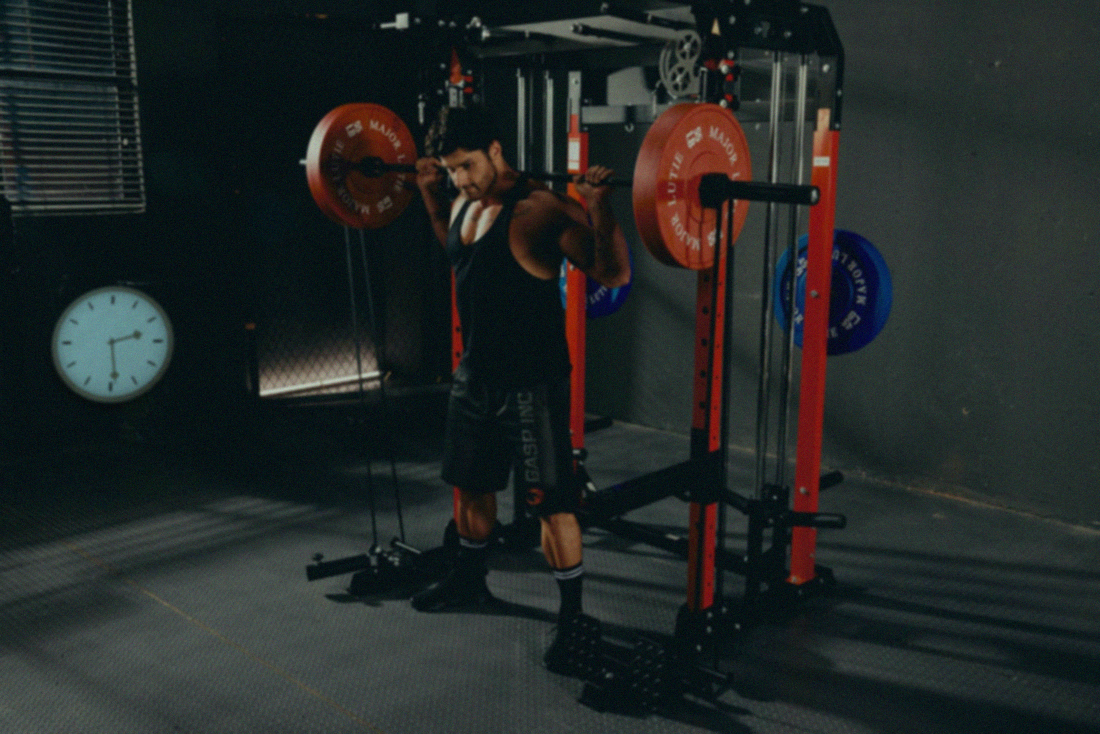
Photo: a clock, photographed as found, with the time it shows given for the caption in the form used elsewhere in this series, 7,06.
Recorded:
2,29
